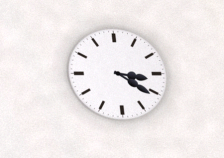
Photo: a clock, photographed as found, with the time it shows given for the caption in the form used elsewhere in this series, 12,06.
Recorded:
3,21
